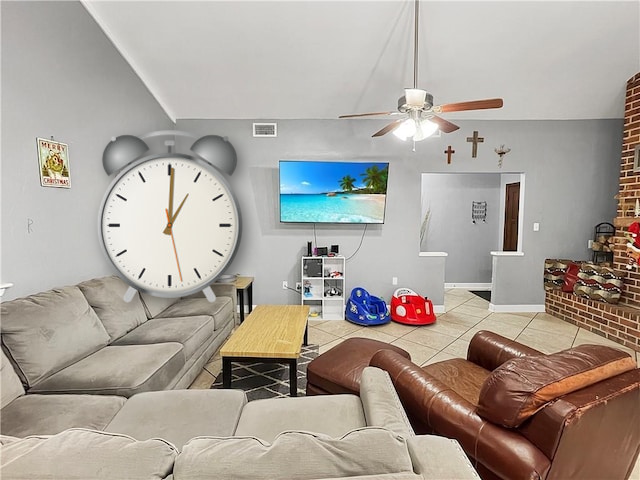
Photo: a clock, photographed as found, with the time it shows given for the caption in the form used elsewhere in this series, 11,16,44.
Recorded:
1,00,28
